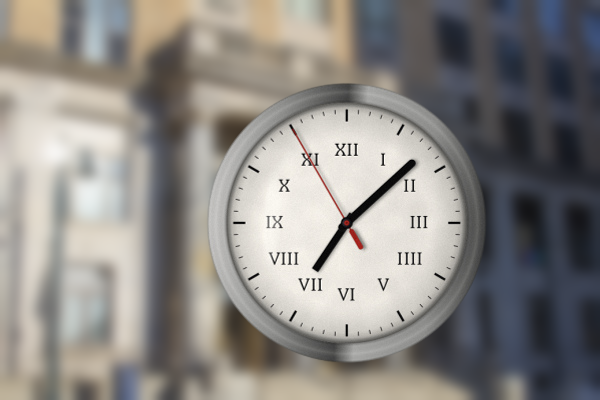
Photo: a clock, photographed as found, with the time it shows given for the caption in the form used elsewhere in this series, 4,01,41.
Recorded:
7,07,55
